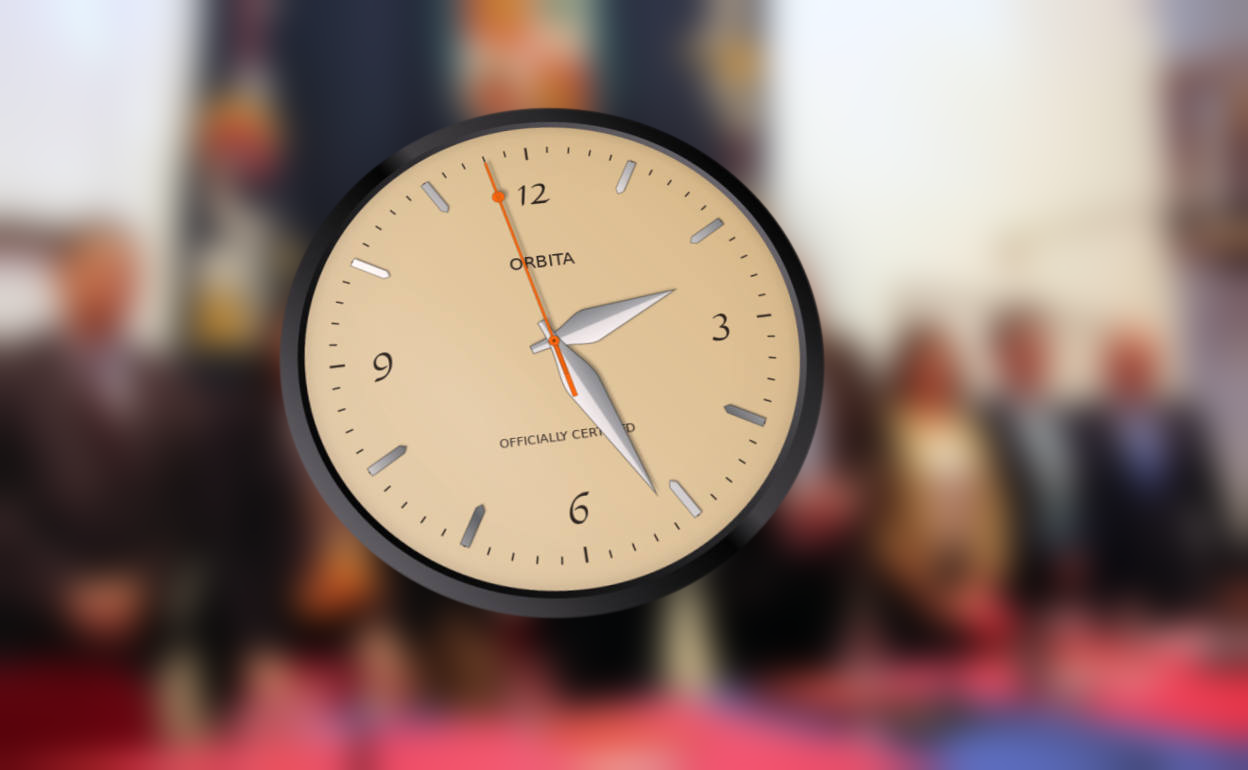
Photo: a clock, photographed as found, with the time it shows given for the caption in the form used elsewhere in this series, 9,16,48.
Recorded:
2,25,58
